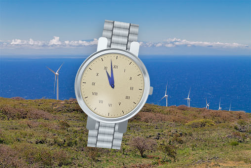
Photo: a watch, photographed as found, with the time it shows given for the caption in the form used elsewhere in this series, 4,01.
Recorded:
10,58
